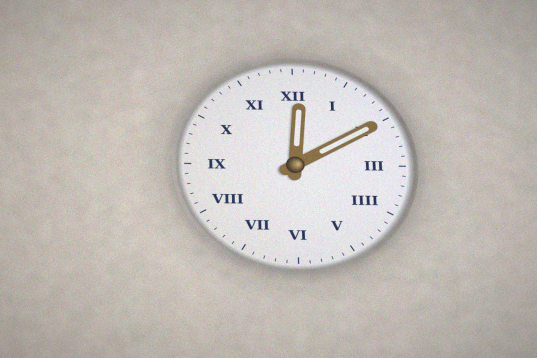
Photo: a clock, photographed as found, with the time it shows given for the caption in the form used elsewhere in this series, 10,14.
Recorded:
12,10
